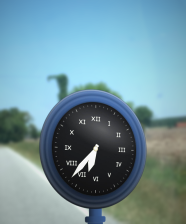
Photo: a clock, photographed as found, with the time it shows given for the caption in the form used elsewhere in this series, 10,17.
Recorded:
6,37
